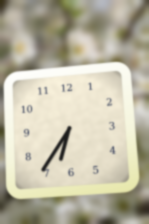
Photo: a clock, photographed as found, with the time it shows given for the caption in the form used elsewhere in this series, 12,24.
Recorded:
6,36
